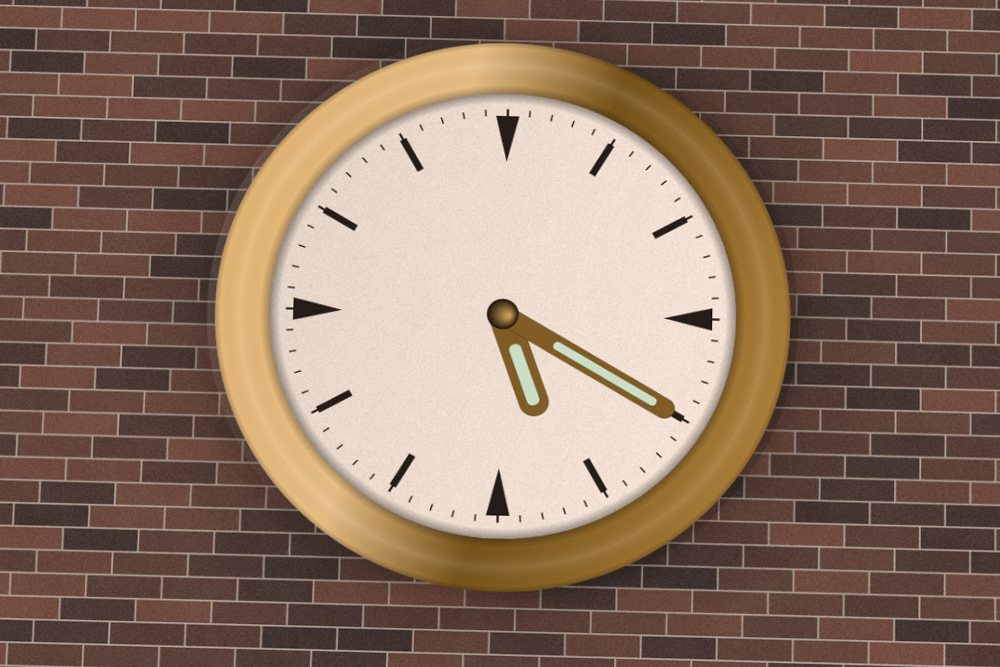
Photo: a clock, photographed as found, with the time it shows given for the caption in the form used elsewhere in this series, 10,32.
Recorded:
5,20
